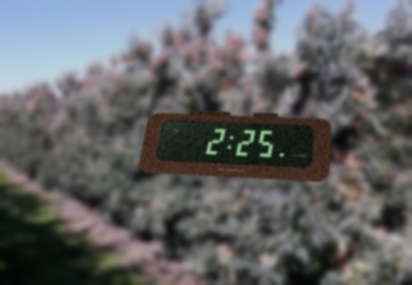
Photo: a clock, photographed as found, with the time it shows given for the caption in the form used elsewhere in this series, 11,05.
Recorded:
2,25
